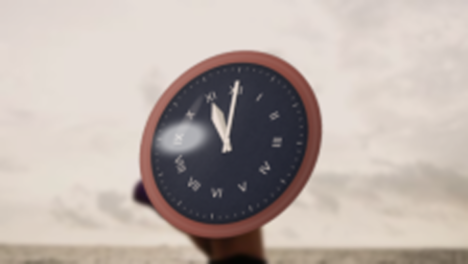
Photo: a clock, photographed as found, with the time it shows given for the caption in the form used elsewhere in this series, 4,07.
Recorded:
11,00
